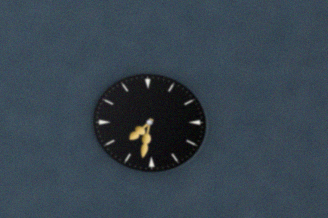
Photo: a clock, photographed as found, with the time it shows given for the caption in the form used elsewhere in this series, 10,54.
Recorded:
7,32
